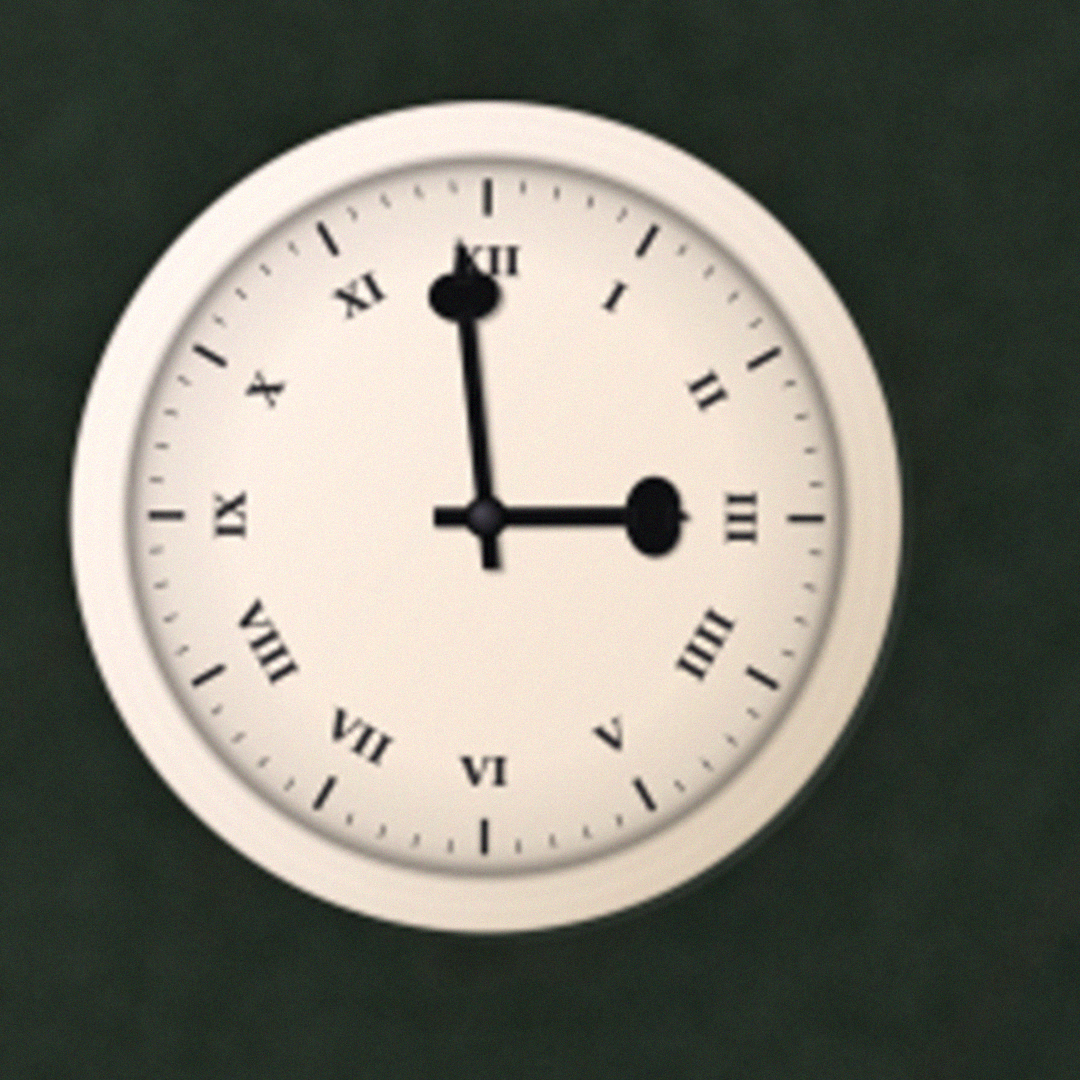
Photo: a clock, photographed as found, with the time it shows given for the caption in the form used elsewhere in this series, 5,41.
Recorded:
2,59
